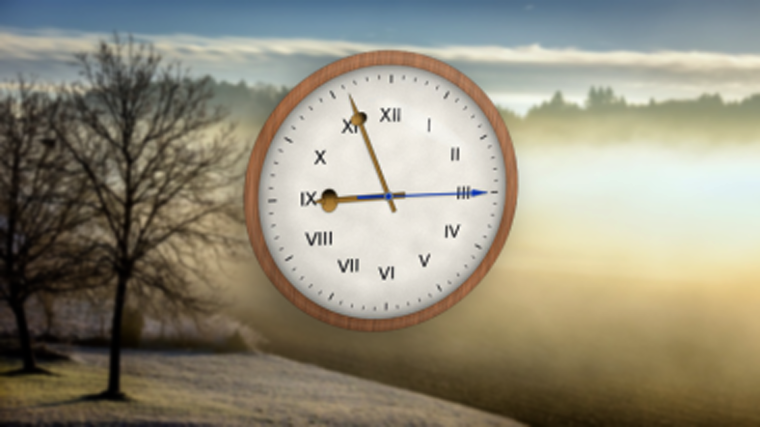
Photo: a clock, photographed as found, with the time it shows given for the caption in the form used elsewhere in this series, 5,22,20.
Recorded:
8,56,15
